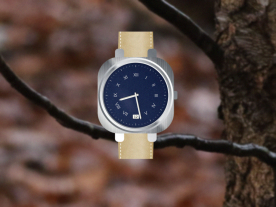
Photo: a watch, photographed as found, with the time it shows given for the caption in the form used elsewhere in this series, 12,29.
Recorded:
8,28
